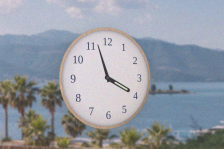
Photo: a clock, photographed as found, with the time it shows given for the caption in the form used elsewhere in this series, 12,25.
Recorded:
3,57
